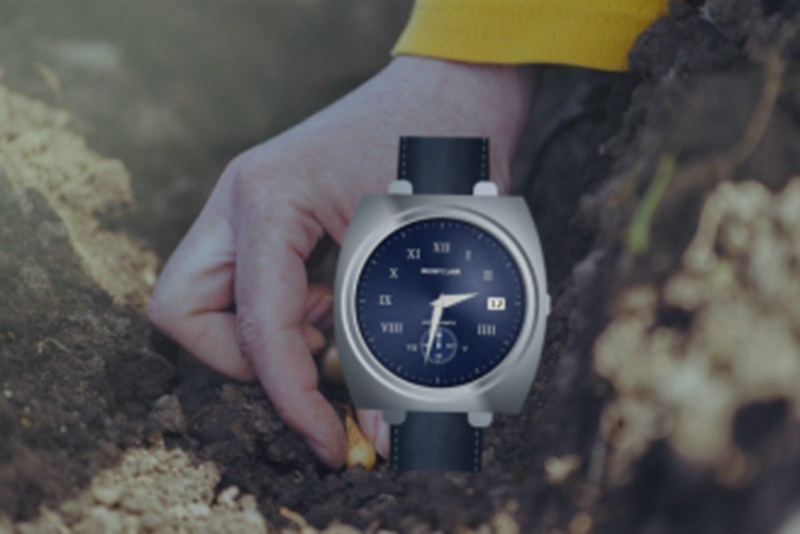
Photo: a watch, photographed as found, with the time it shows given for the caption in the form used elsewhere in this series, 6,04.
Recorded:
2,32
